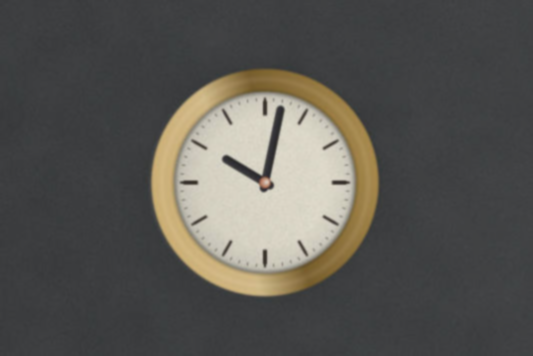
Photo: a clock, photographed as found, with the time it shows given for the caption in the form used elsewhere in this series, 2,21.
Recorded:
10,02
